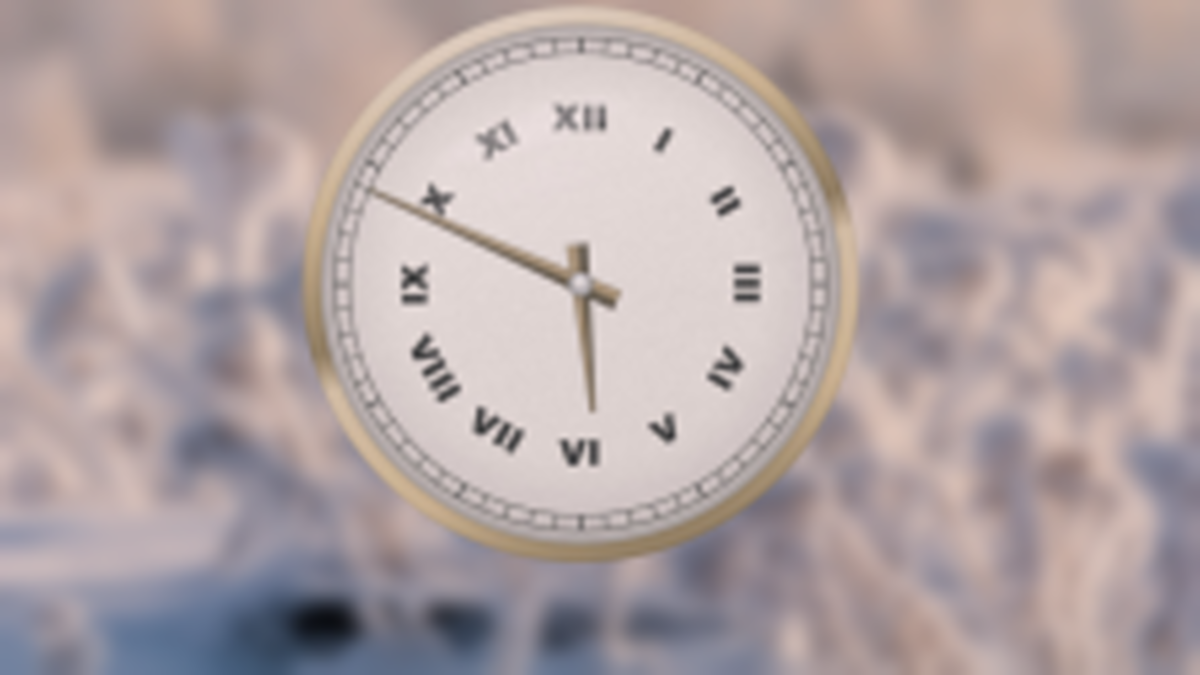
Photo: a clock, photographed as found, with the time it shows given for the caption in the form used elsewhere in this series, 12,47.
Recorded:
5,49
